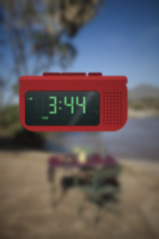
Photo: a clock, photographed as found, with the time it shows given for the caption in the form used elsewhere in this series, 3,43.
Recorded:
3,44
